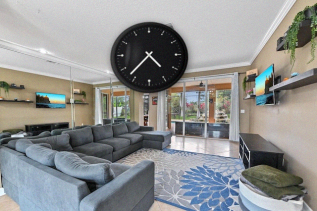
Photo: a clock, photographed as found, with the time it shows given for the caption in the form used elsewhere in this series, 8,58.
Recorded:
4,37
